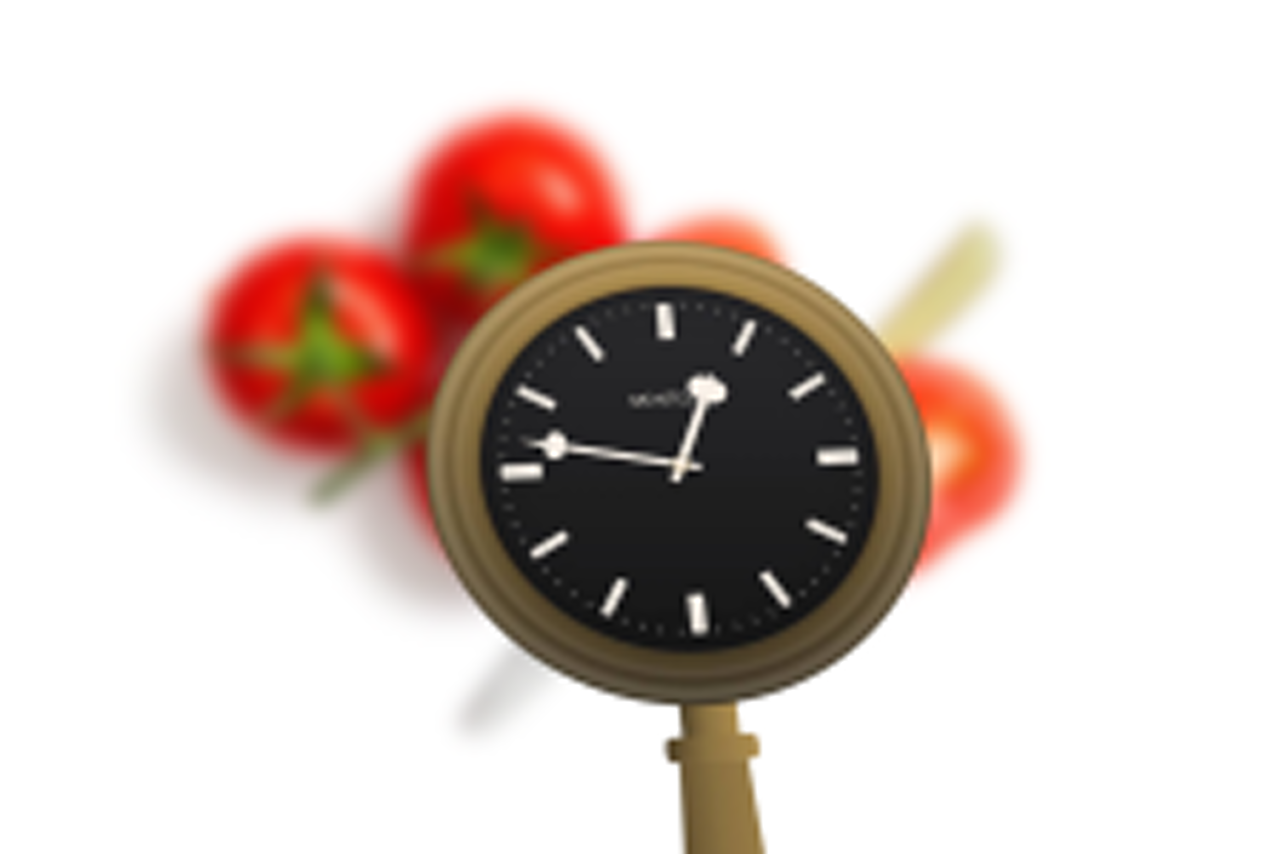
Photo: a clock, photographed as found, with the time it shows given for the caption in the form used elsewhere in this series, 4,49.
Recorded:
12,47
